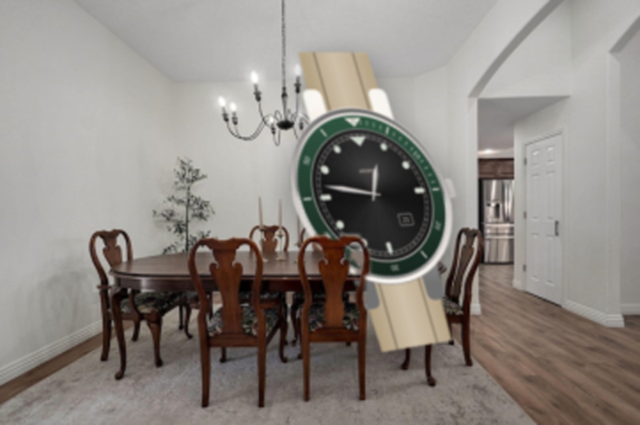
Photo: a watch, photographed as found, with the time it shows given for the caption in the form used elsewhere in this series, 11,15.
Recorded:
12,47
